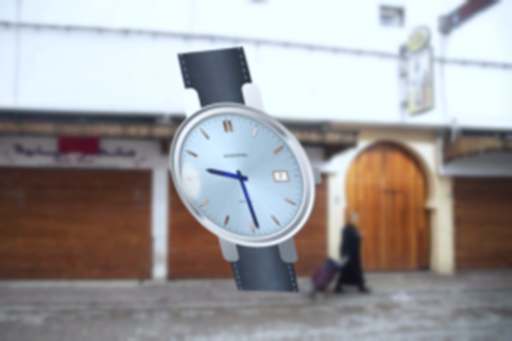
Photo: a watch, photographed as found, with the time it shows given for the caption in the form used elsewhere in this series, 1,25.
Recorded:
9,29
